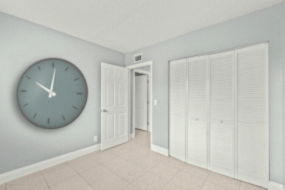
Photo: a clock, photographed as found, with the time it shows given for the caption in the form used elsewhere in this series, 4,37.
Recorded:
10,01
